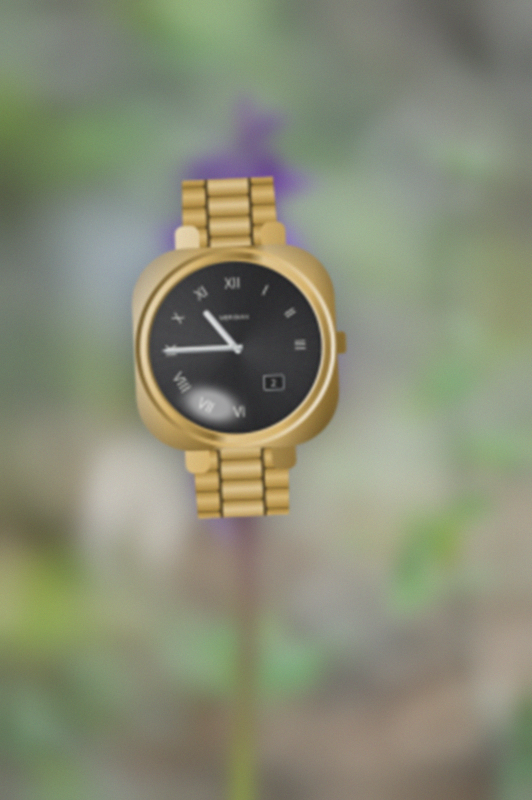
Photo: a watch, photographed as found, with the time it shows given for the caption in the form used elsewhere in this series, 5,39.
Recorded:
10,45
